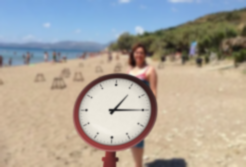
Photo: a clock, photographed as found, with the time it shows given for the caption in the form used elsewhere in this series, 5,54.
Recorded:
1,15
